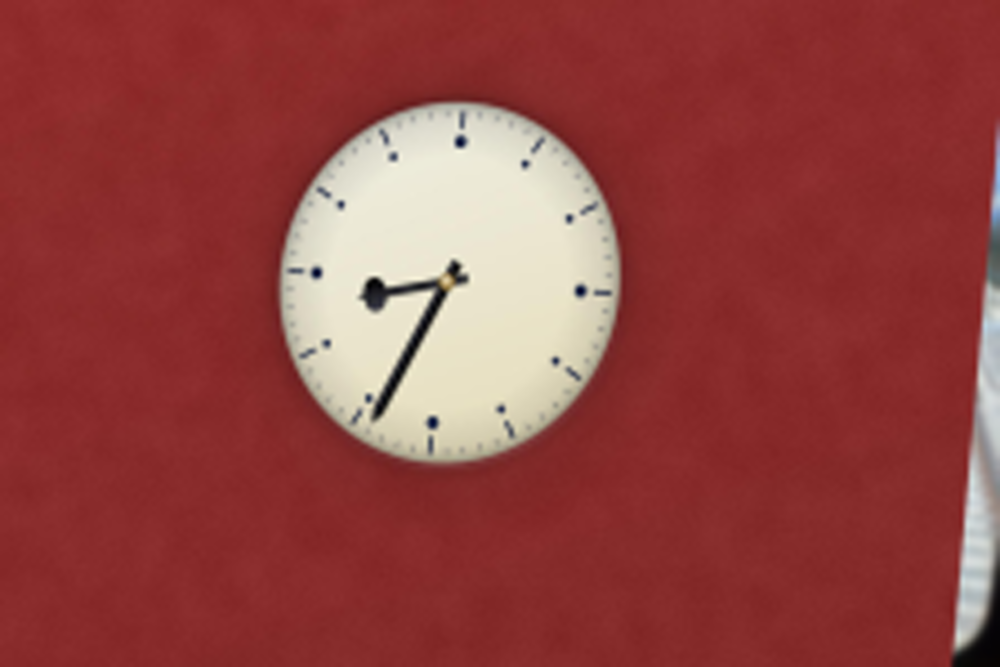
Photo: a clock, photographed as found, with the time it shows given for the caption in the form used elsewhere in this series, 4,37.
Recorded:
8,34
